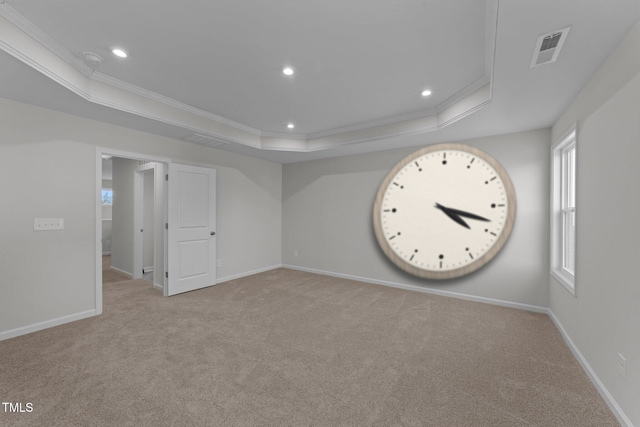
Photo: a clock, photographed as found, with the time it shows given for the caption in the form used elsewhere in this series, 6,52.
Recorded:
4,18
